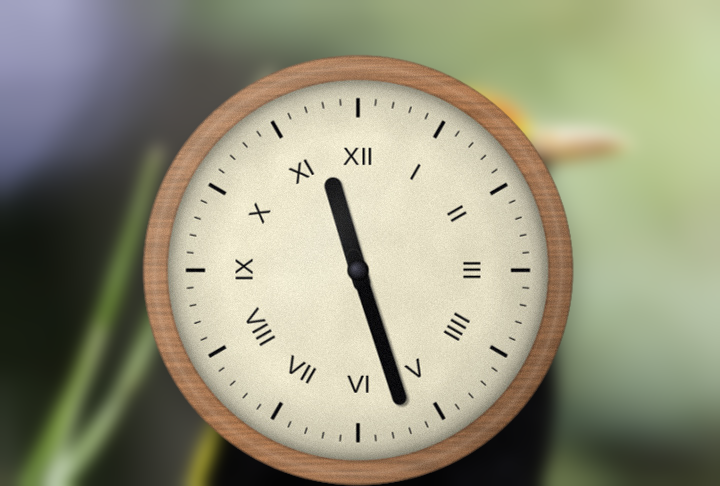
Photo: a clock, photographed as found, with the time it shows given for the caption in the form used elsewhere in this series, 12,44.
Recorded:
11,27
